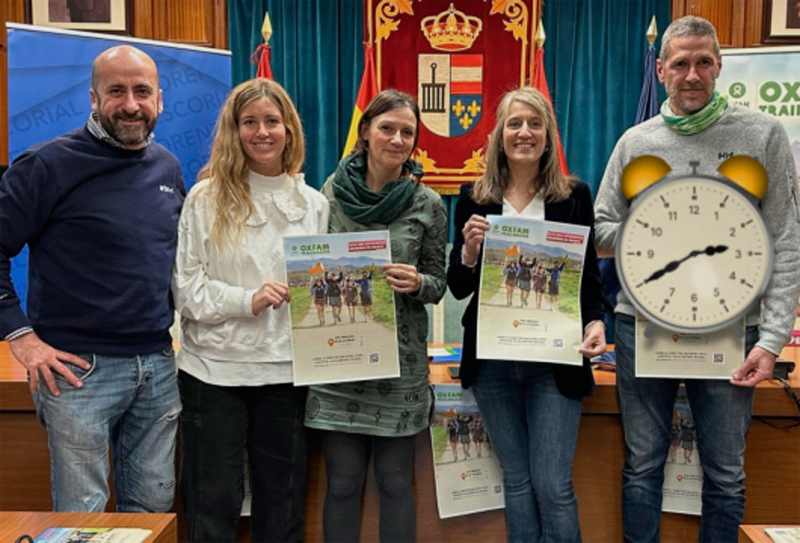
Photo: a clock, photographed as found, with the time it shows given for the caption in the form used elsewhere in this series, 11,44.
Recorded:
2,40
